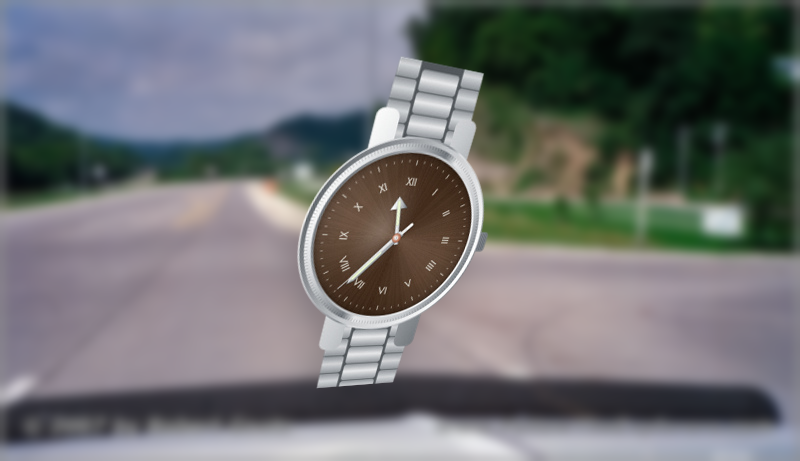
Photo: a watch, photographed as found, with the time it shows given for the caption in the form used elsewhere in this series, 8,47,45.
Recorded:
11,36,37
